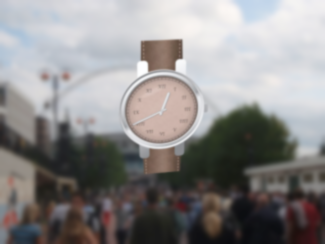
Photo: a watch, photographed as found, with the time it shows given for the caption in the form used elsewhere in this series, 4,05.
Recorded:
12,41
